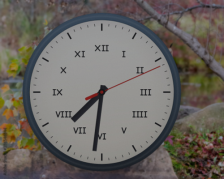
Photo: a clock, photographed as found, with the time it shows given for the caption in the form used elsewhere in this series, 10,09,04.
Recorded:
7,31,11
